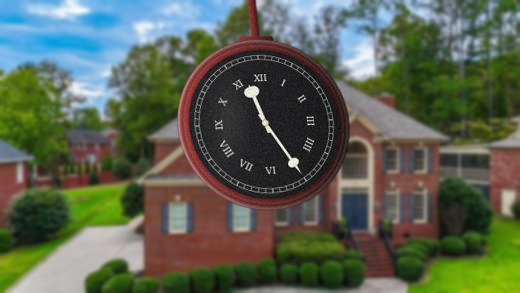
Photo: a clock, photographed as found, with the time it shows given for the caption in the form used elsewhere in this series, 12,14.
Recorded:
11,25
